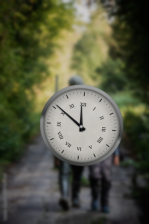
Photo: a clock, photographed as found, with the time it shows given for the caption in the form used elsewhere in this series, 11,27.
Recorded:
11,51
